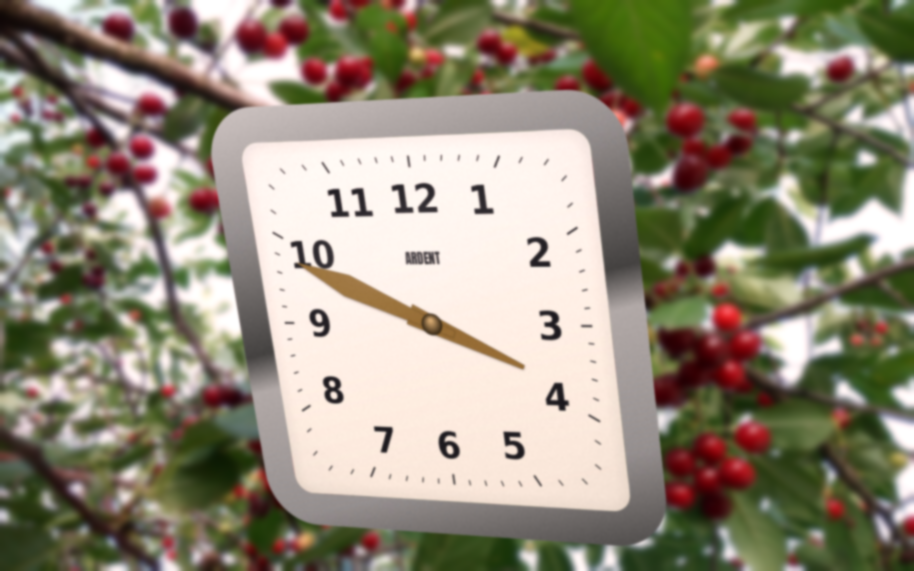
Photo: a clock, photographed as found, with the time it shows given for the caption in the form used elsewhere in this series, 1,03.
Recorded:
3,49
